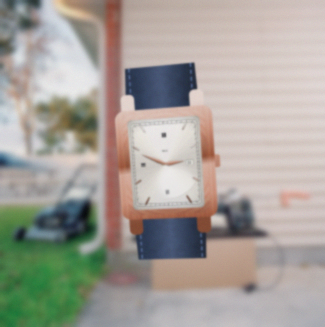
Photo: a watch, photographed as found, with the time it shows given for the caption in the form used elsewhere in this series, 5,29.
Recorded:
2,49
